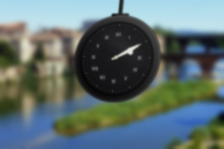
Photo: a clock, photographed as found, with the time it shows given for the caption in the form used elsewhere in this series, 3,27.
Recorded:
2,10
